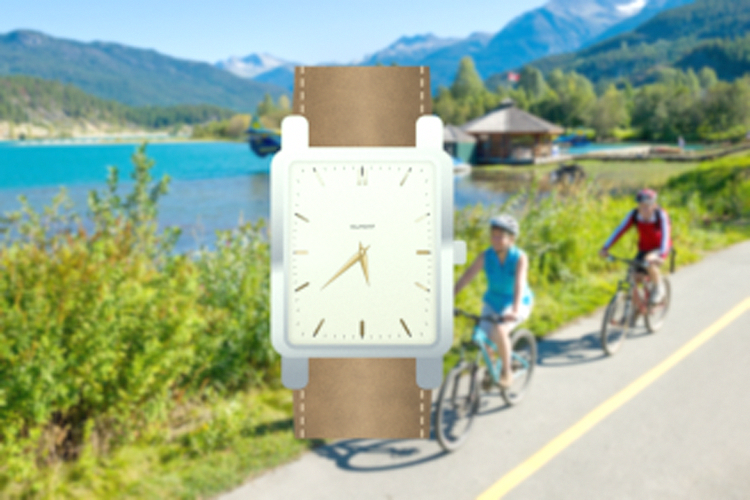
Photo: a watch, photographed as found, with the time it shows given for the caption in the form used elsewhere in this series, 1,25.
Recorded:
5,38
